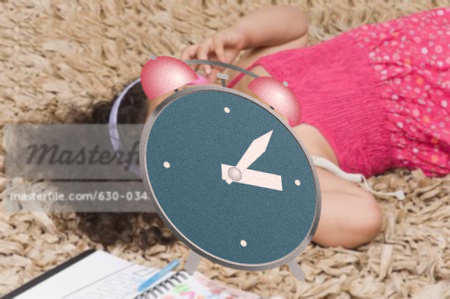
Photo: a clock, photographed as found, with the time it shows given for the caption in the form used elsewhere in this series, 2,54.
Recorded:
3,07
